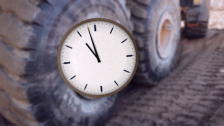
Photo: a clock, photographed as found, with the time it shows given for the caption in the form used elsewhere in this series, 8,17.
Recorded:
10,58
